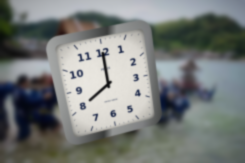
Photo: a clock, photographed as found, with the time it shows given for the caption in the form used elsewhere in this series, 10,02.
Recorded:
8,00
